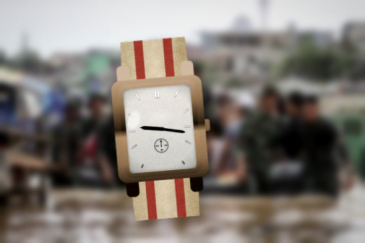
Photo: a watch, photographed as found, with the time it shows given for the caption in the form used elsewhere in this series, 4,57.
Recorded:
9,17
